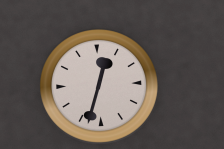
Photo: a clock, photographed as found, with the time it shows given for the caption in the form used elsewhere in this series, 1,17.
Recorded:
12,33
